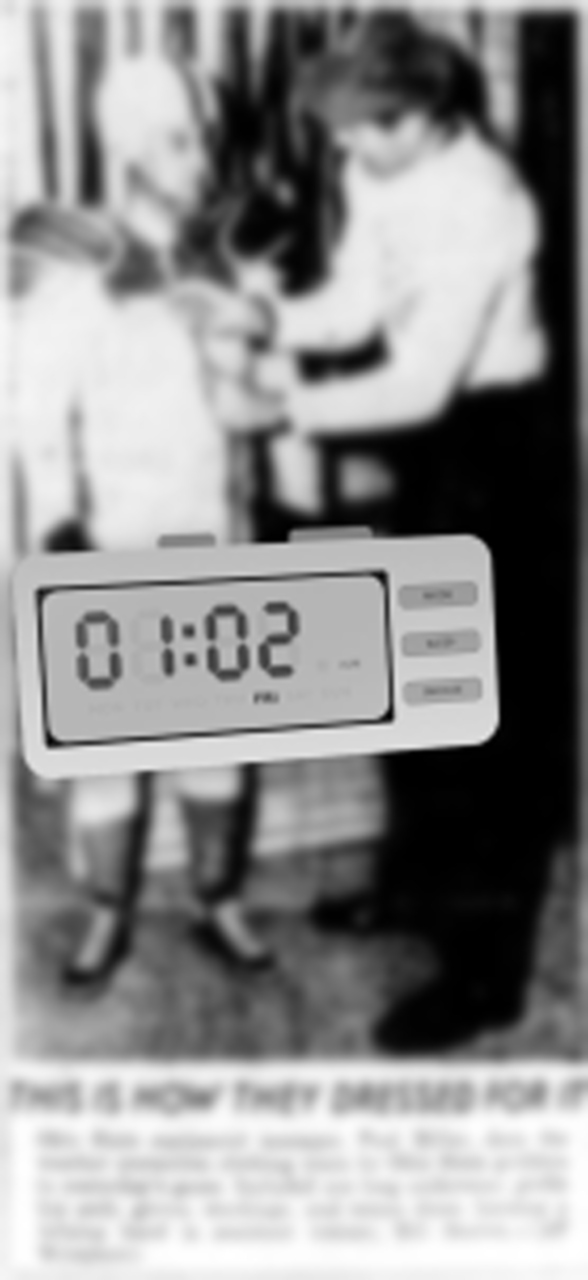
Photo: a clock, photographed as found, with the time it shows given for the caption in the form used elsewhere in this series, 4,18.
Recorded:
1,02
